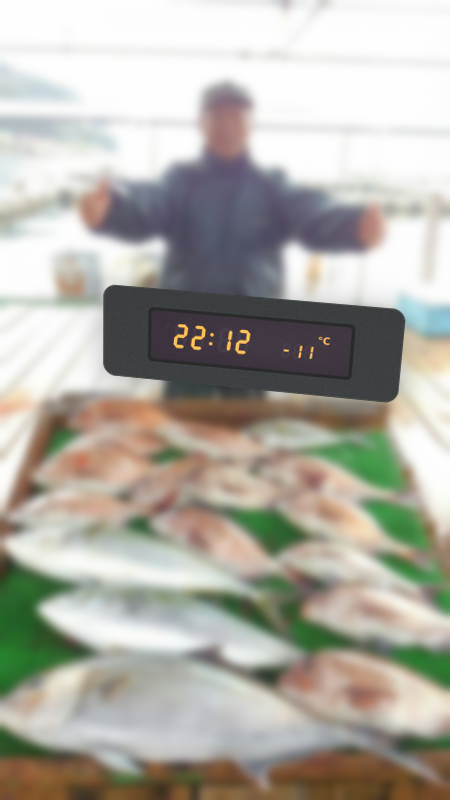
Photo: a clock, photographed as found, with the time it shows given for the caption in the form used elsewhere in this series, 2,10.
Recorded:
22,12
